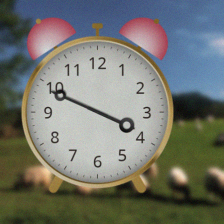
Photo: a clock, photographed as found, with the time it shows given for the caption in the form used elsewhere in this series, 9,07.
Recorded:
3,49
